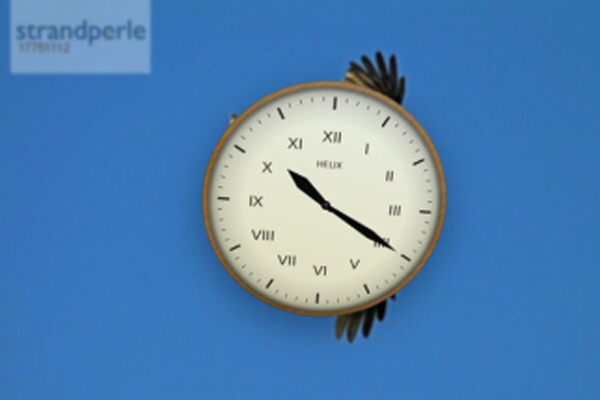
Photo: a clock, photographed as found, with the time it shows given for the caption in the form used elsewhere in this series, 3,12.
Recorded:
10,20
